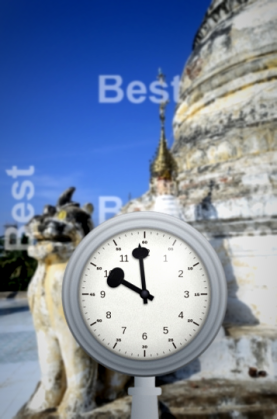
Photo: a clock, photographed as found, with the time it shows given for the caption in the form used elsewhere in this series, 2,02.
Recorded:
9,59
